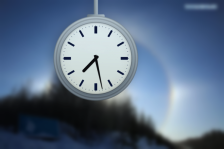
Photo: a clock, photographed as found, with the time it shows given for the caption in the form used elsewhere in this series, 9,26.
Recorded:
7,28
